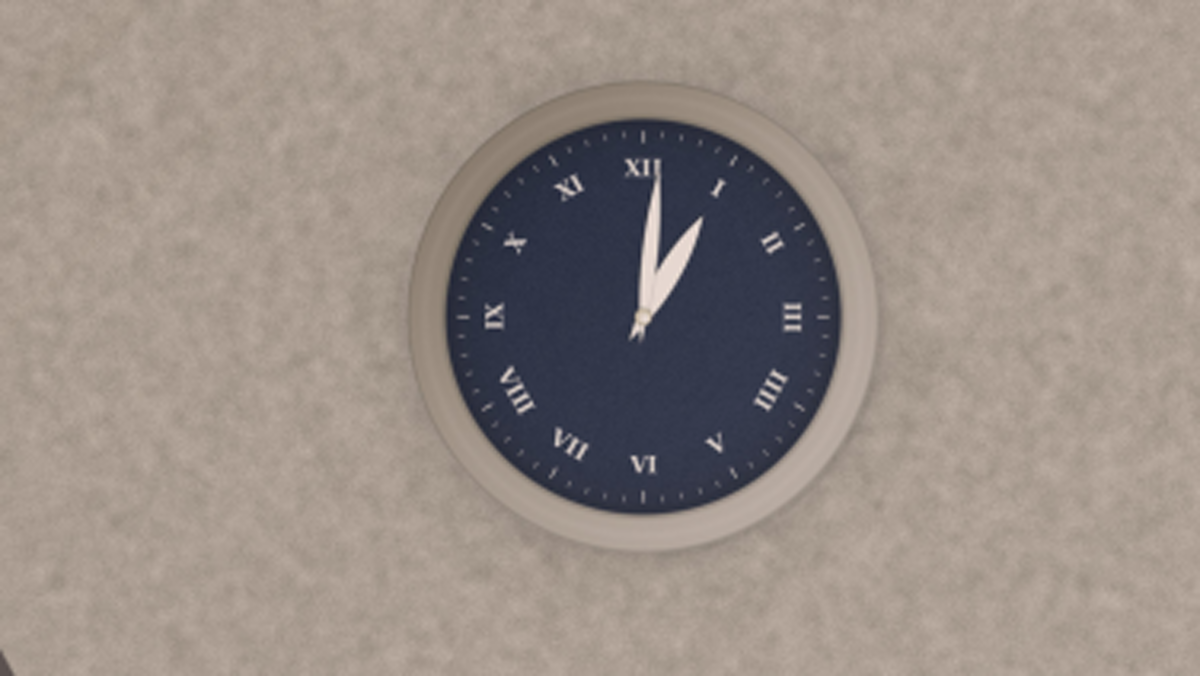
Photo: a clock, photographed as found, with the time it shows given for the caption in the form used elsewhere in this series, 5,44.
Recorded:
1,01
